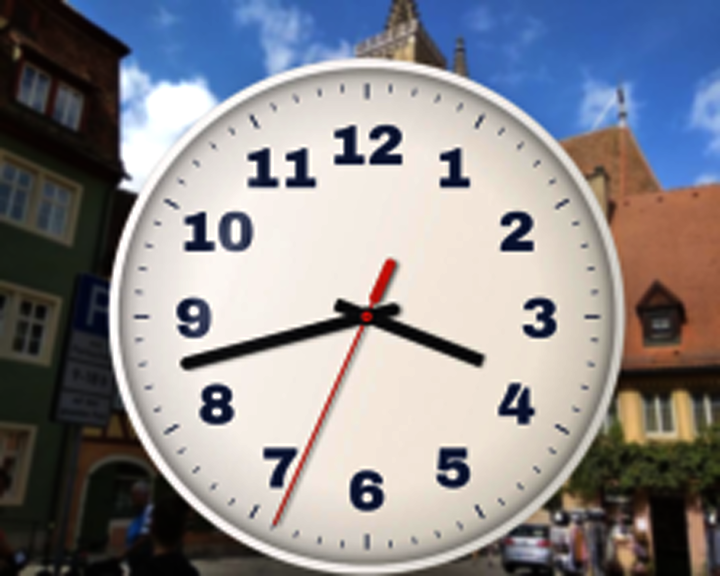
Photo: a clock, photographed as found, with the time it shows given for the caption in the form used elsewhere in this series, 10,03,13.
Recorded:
3,42,34
